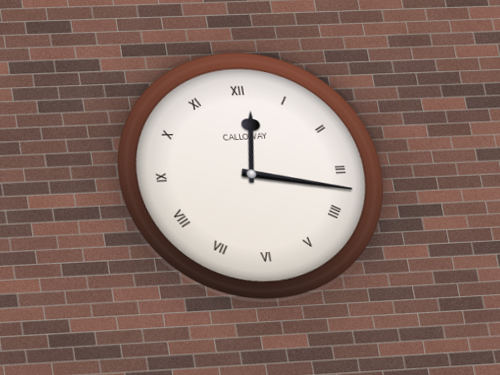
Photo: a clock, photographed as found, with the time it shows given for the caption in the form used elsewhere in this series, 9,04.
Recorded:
12,17
